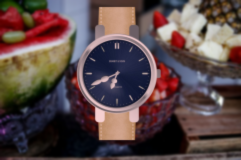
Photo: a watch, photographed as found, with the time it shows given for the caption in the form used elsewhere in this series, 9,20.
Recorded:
6,41
